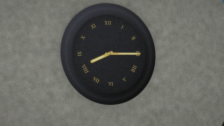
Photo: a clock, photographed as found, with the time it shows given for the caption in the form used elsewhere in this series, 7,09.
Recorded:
8,15
